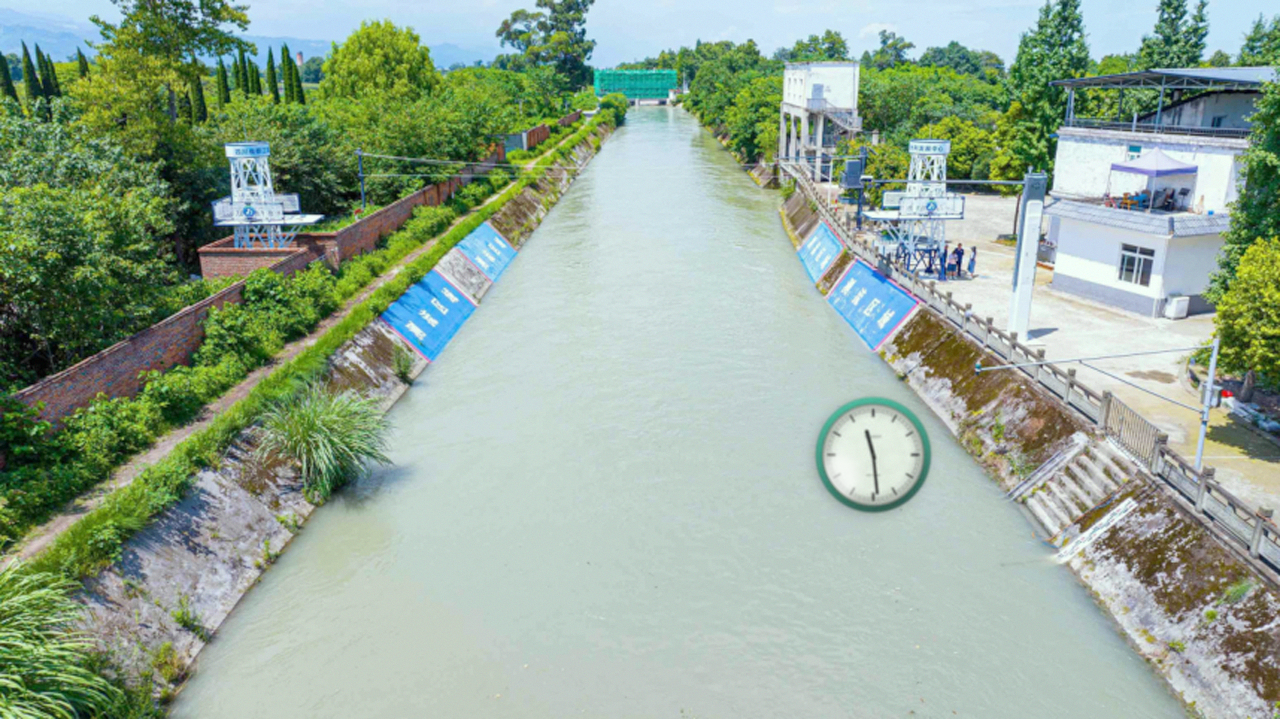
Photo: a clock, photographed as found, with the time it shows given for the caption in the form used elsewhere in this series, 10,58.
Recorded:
11,29
